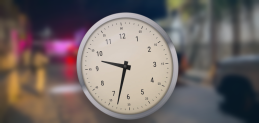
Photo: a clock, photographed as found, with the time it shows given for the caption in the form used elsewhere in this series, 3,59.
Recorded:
9,33
